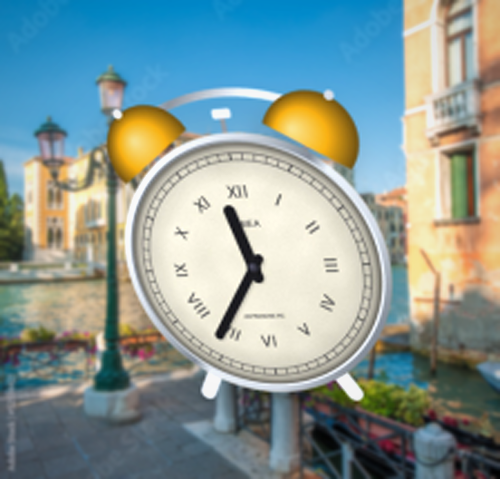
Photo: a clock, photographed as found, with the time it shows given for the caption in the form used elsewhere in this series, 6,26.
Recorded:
11,36
